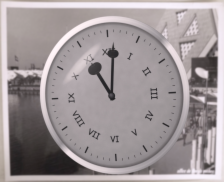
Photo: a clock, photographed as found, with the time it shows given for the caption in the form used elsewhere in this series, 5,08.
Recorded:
11,01
